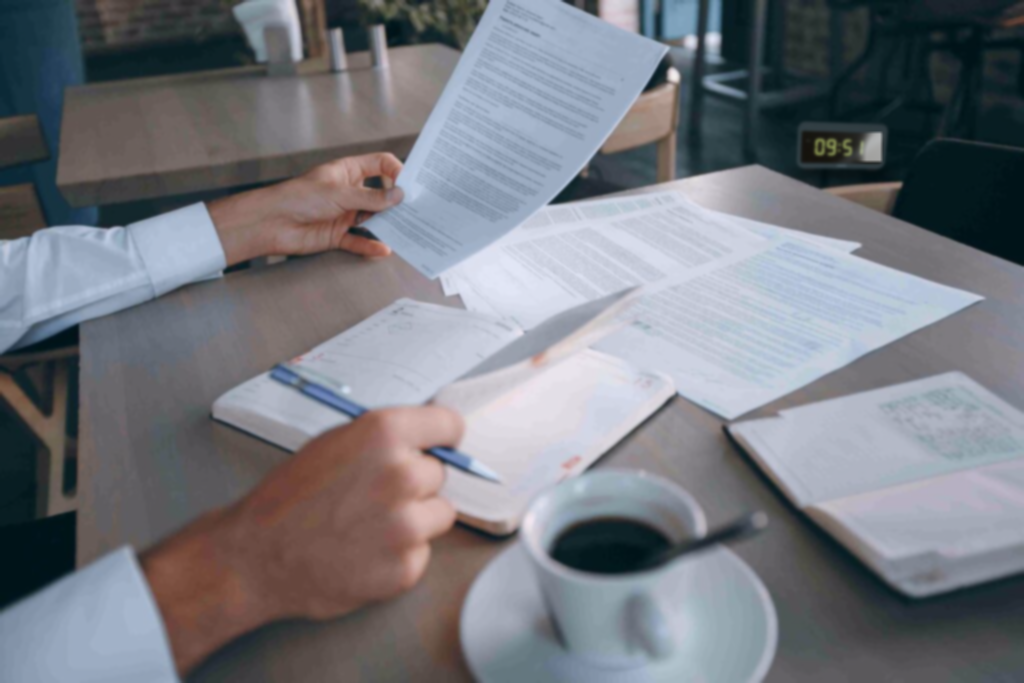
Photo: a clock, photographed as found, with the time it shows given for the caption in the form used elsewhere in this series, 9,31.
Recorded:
9,51
